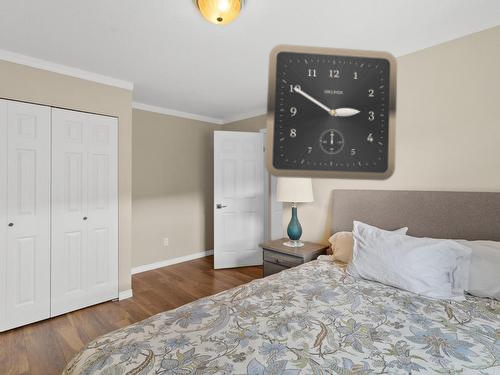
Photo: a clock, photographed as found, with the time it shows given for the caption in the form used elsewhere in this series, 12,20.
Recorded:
2,50
